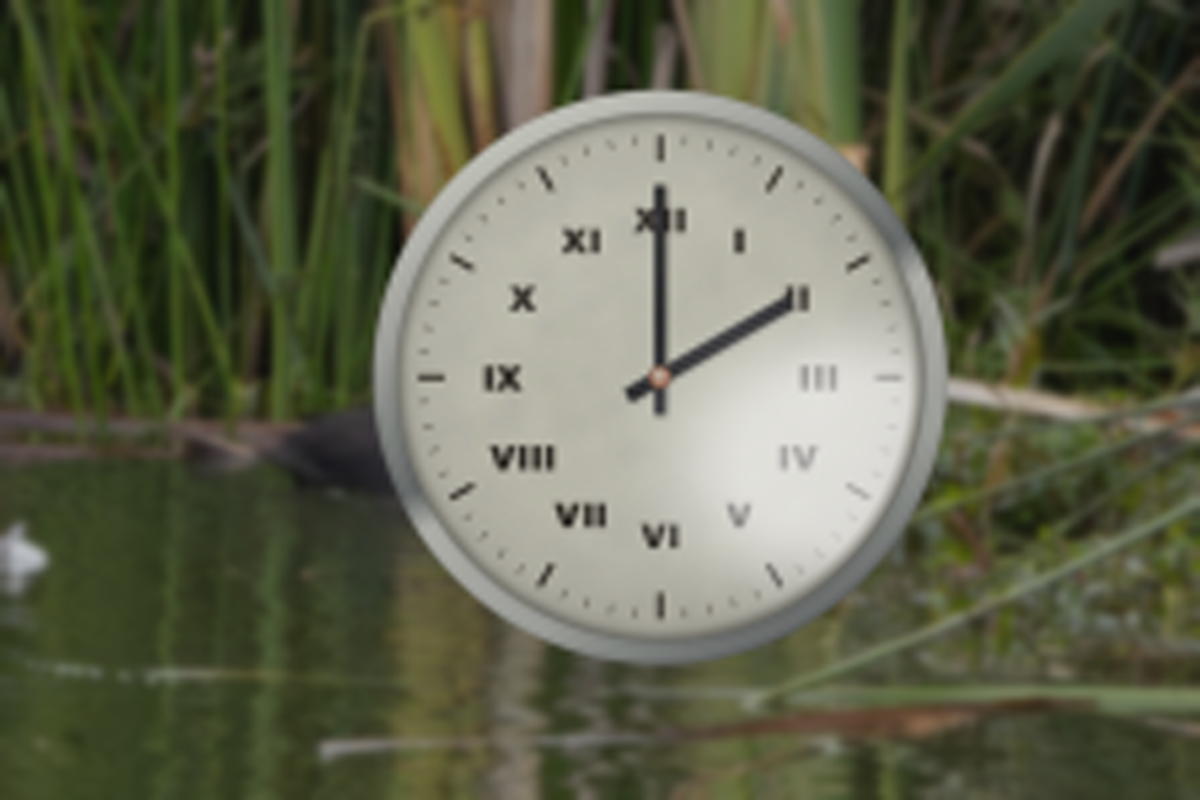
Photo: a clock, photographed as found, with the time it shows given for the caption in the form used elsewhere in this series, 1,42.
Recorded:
2,00
